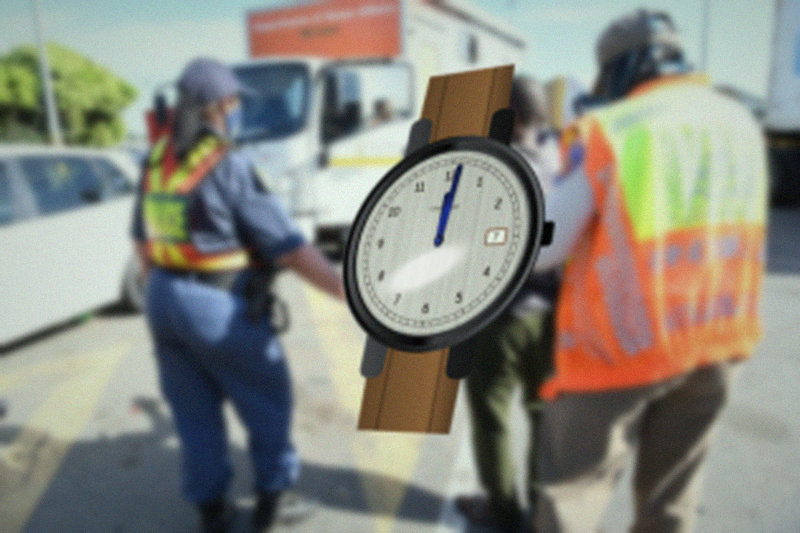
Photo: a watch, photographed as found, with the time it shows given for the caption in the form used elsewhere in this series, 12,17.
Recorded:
12,01
